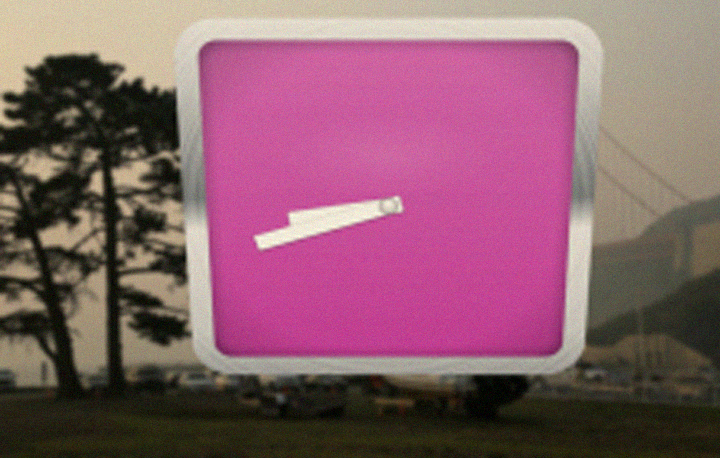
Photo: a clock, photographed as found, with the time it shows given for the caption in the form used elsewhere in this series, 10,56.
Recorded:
8,42
